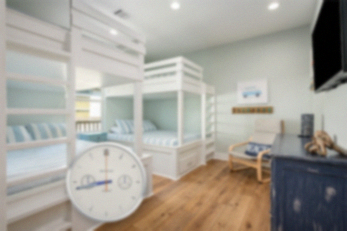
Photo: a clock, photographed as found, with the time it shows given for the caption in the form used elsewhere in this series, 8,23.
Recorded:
8,43
